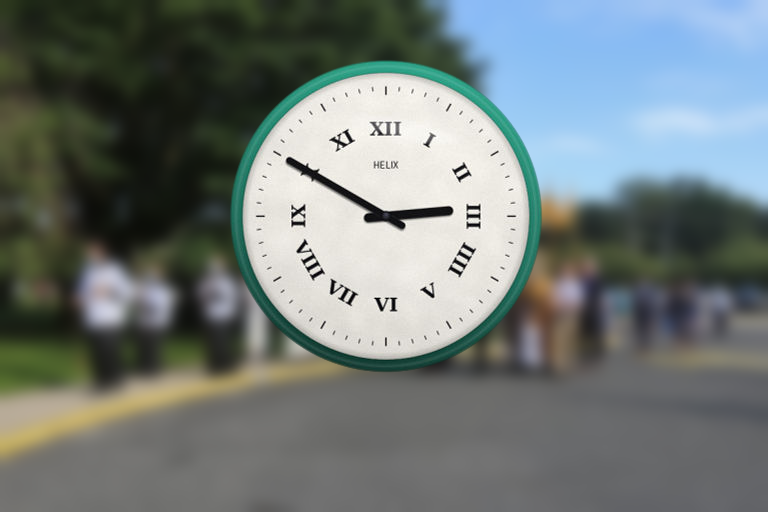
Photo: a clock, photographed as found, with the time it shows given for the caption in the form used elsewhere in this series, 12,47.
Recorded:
2,50
